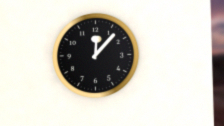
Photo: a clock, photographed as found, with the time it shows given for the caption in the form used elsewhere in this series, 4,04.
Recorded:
12,07
